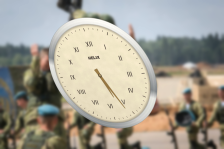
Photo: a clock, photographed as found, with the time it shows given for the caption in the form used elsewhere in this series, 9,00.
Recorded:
5,26
